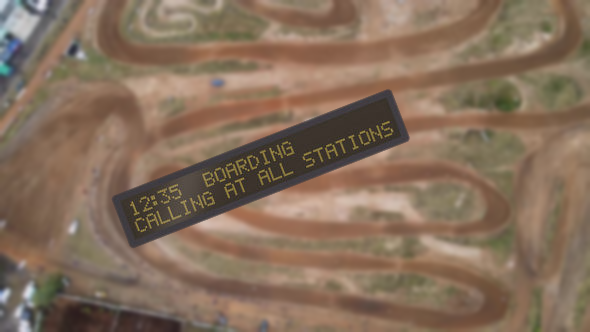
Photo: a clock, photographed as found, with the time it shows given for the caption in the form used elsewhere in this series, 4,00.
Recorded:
12,35
